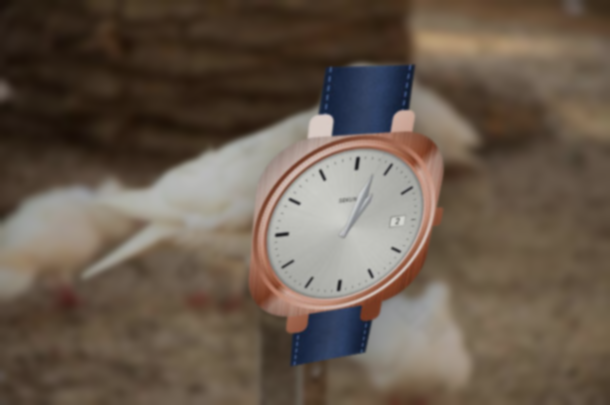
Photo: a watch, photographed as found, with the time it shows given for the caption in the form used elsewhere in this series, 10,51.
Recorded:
1,03
